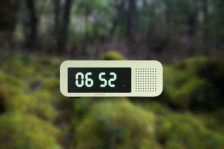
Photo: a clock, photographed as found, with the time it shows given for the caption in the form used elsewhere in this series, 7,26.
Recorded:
6,52
